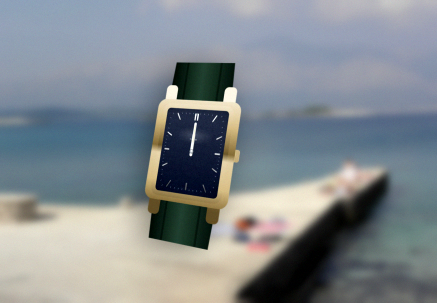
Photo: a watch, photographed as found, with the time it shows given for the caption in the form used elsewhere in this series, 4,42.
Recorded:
12,00
